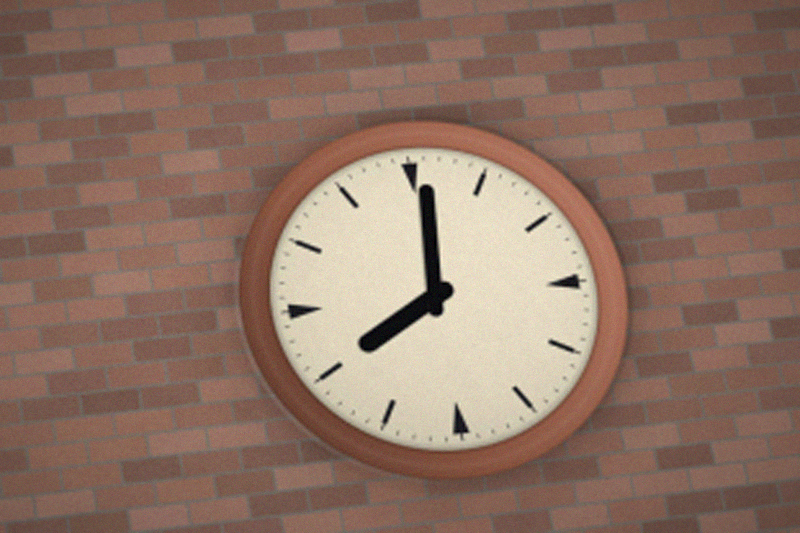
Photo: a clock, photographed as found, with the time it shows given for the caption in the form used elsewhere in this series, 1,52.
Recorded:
8,01
